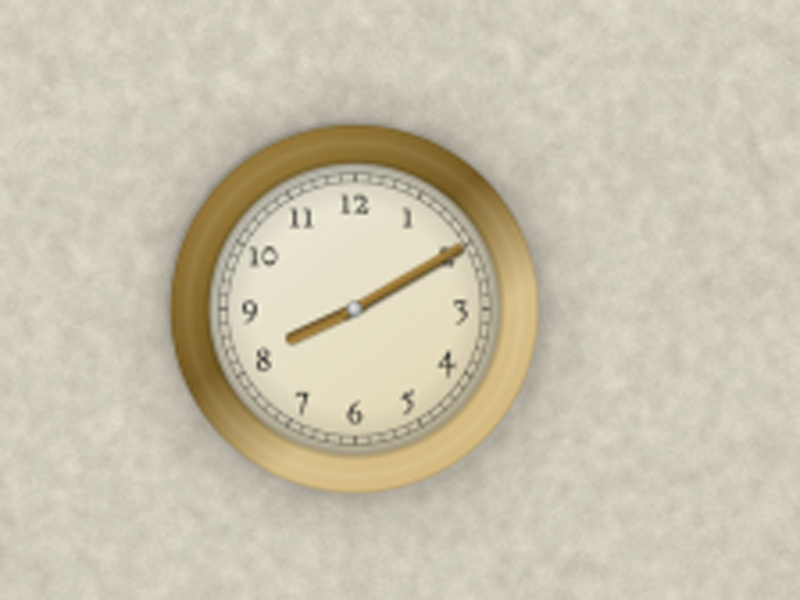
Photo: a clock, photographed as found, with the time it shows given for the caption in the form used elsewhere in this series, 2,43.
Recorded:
8,10
